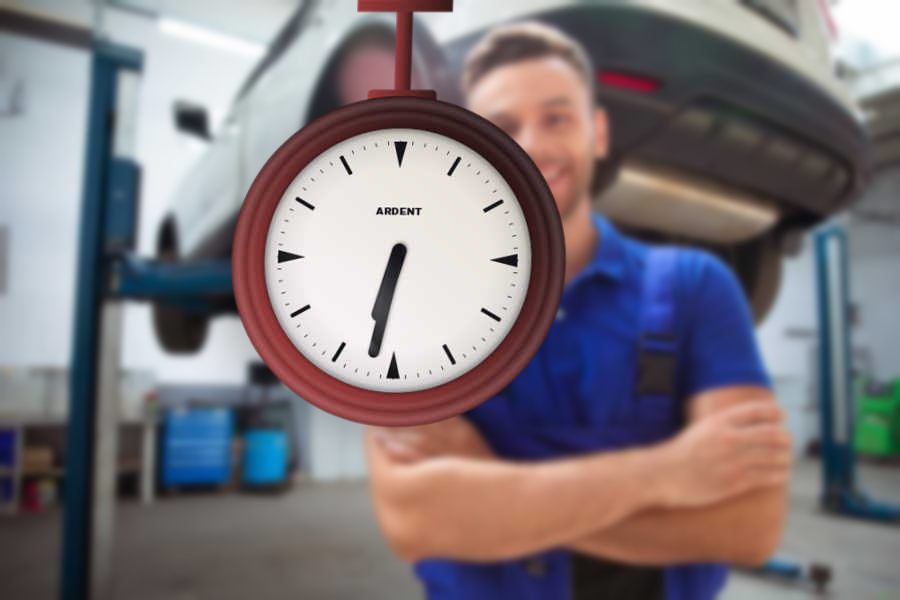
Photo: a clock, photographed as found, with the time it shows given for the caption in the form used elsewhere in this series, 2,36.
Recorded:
6,32
